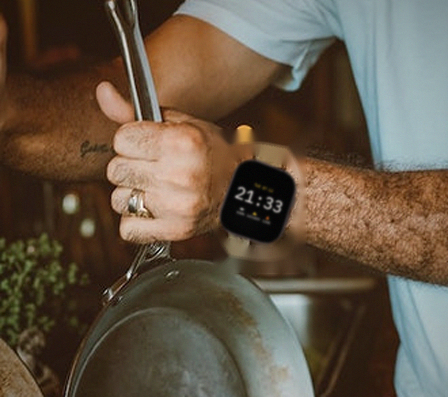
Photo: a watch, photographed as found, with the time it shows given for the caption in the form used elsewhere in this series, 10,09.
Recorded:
21,33
